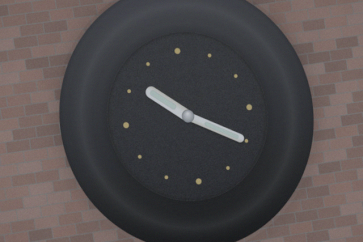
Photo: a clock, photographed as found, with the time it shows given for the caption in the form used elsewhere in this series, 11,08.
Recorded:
10,20
